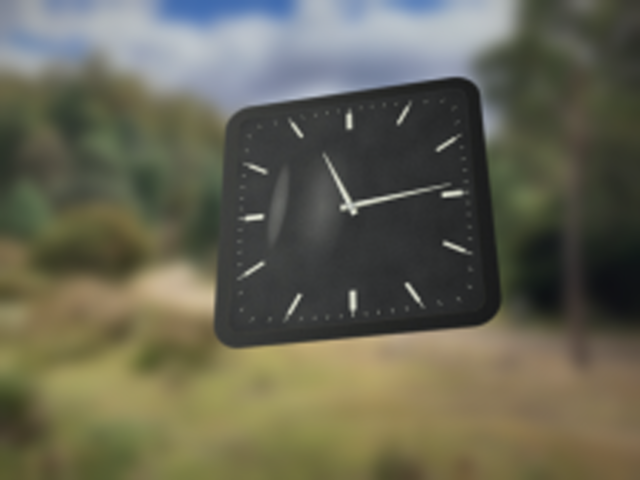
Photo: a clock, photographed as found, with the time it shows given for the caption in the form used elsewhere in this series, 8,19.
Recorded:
11,14
